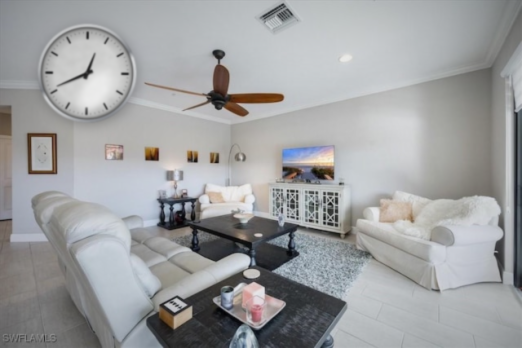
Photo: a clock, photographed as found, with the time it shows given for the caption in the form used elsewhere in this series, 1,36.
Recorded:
12,41
